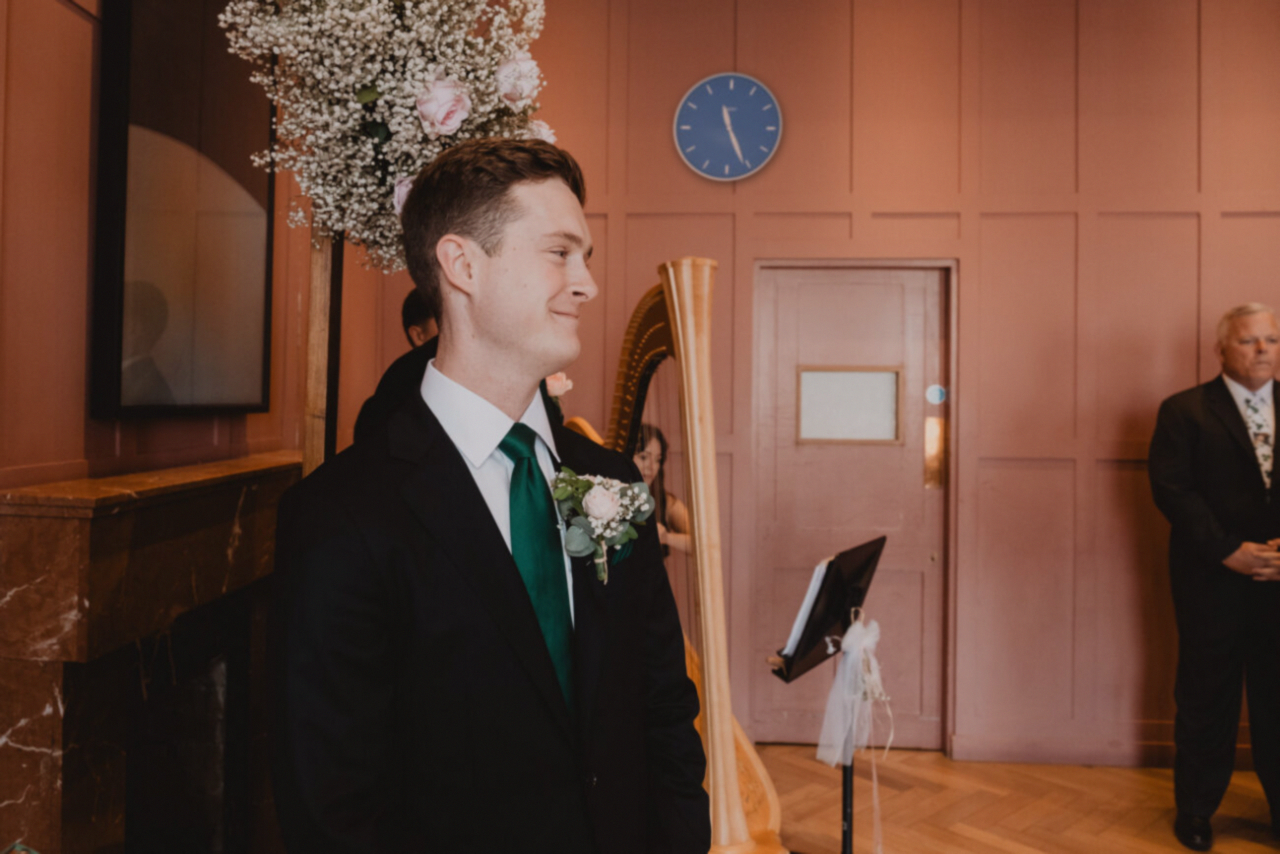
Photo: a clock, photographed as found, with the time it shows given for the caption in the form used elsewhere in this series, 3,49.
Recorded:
11,26
